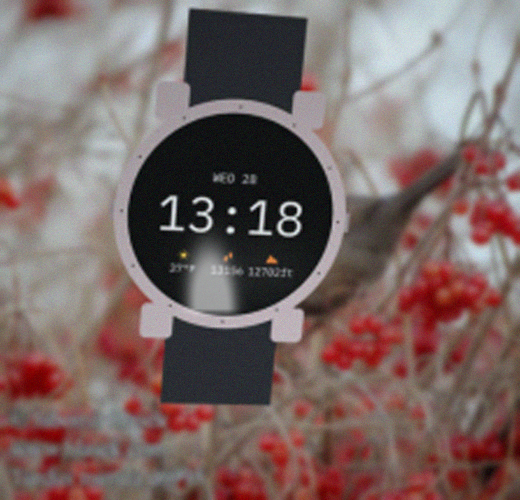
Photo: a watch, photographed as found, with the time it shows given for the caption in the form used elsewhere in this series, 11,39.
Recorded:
13,18
